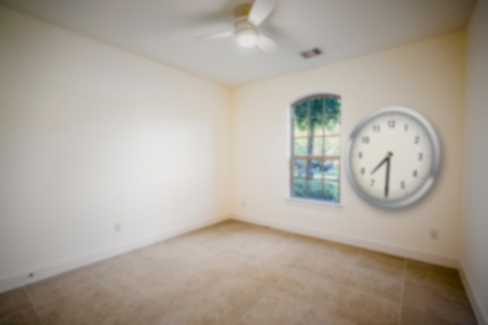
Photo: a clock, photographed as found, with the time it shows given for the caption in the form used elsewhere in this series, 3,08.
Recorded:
7,30
